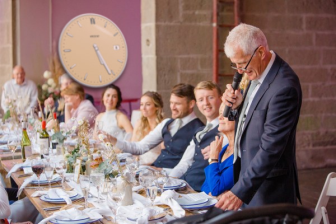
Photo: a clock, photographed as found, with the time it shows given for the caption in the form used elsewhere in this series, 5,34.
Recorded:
5,26
